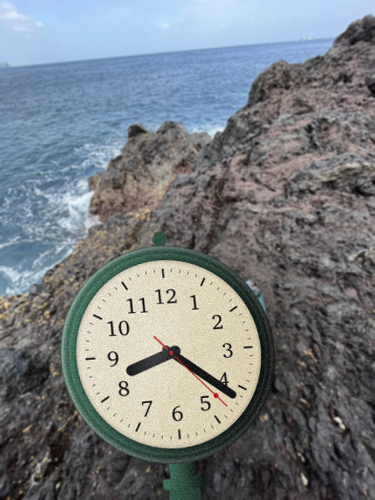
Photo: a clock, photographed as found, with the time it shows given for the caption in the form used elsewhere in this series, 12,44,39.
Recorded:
8,21,23
